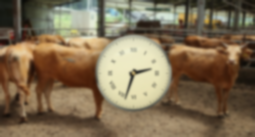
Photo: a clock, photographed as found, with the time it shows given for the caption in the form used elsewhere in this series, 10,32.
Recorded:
2,33
